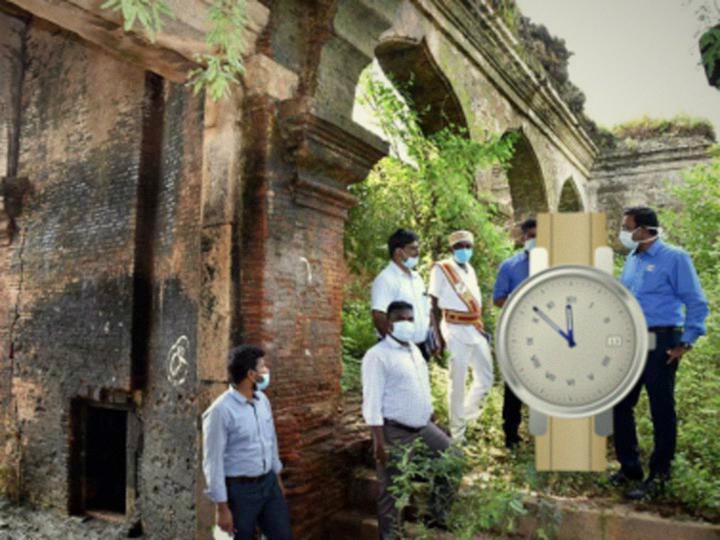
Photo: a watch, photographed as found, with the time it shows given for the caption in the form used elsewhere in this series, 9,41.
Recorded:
11,52
